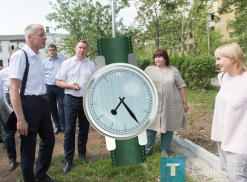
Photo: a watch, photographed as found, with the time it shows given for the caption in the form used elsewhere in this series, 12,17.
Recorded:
7,25
